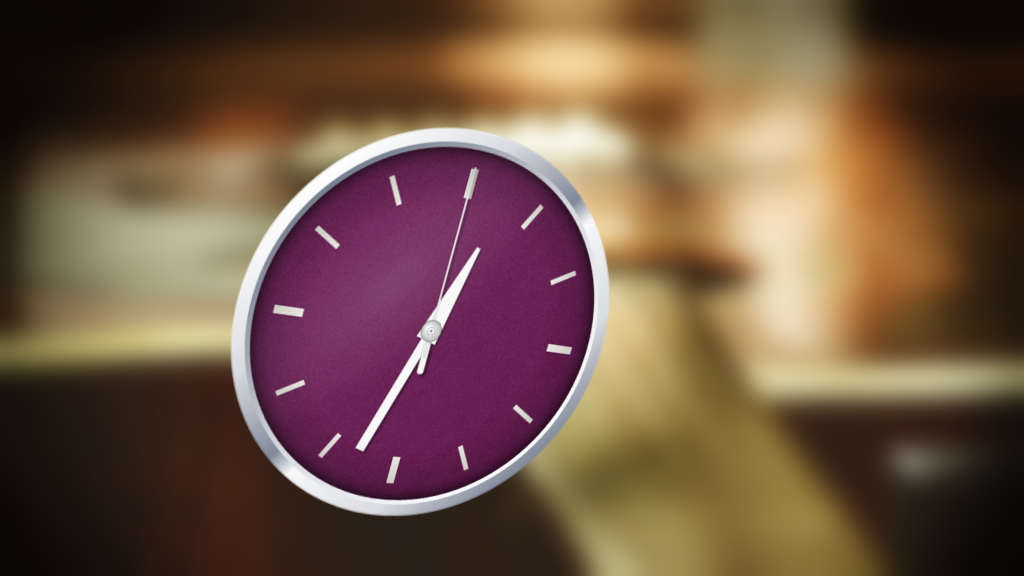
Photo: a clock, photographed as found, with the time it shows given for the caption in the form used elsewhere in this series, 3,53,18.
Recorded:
12,33,00
